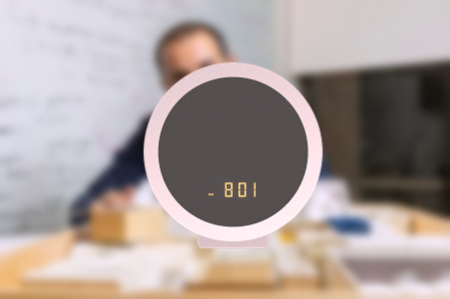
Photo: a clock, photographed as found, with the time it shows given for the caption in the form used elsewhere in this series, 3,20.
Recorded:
8,01
